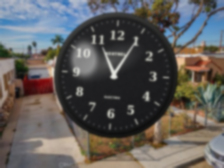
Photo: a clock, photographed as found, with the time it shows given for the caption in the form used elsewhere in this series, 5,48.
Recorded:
11,05
